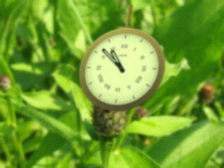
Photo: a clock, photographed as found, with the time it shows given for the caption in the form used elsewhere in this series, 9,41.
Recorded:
10,52
